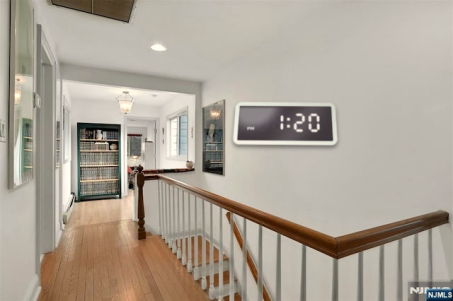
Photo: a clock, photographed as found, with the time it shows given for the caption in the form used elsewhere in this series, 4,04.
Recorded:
1,20
